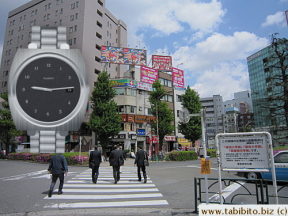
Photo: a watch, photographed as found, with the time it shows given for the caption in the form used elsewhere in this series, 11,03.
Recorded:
9,14
